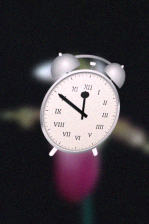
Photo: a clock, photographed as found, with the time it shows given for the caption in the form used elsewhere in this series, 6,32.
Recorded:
11,50
